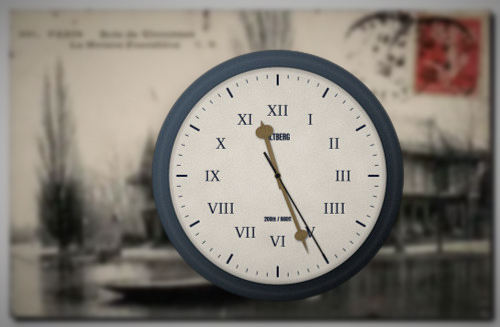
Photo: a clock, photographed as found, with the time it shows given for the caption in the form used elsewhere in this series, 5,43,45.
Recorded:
11,26,25
